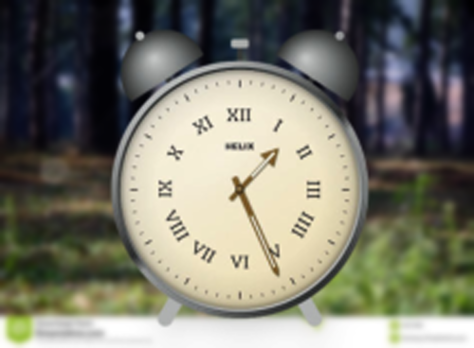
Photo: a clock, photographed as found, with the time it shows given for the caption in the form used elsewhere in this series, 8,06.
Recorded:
1,26
